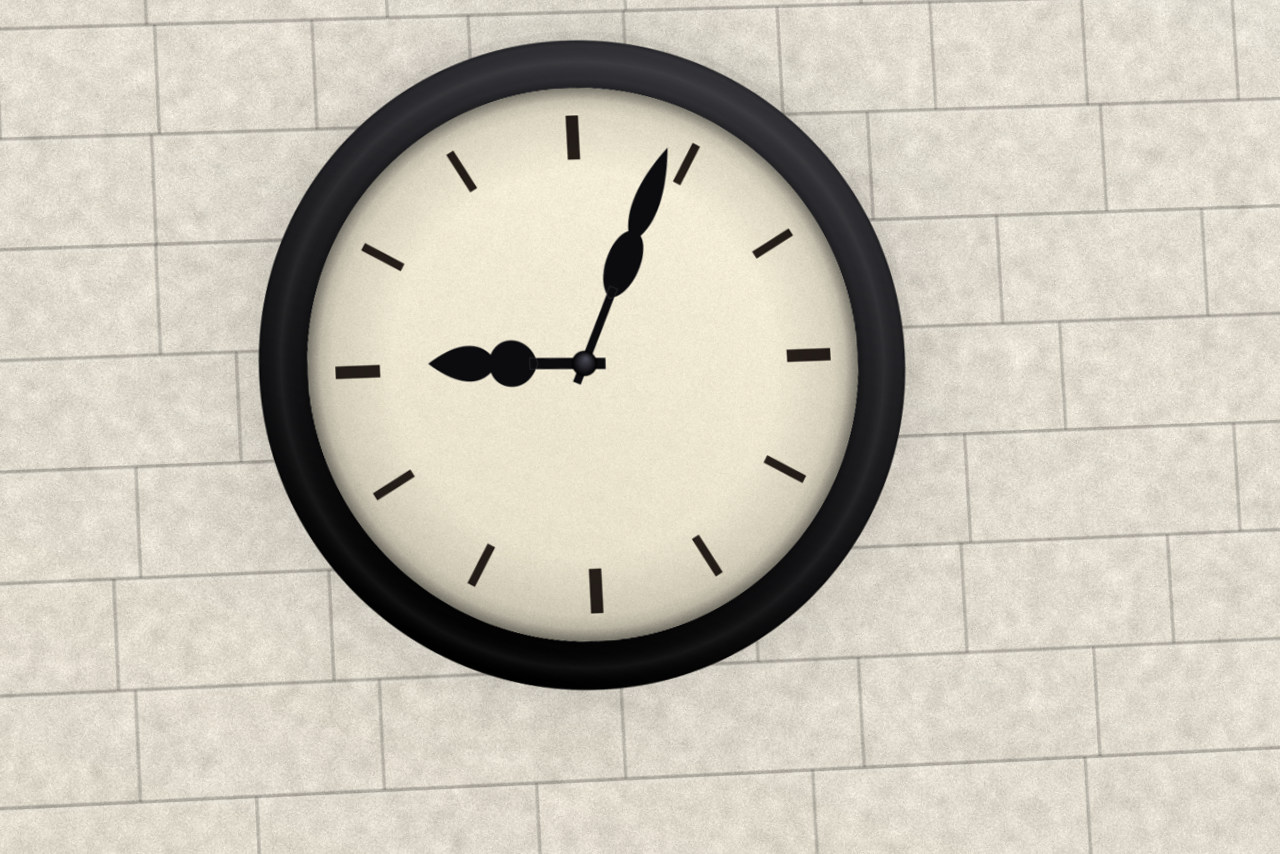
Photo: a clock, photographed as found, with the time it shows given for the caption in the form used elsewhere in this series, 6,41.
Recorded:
9,04
